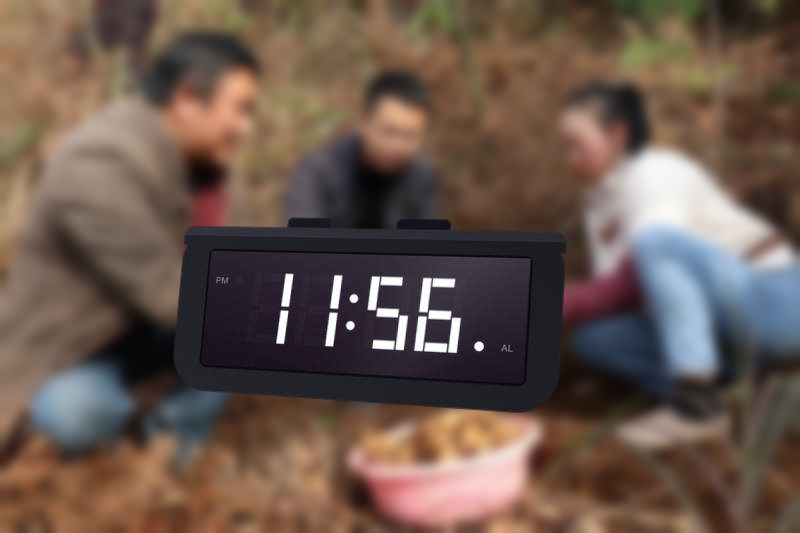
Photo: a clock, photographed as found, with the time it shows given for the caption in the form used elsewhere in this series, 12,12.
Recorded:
11,56
